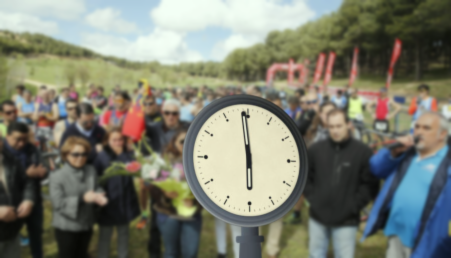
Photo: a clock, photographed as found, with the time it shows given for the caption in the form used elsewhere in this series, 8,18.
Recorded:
5,59
